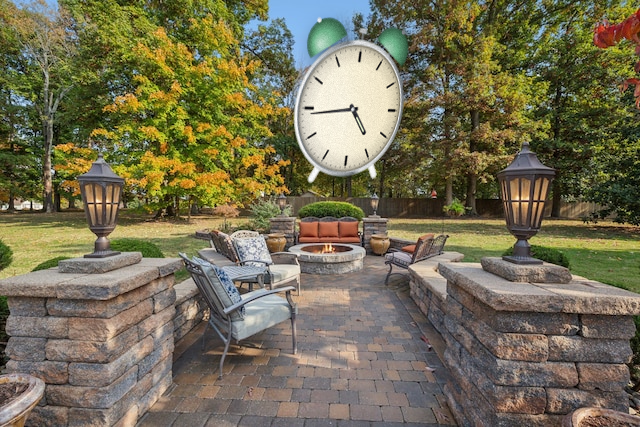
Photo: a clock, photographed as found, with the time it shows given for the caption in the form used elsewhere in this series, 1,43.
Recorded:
4,44
